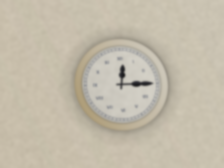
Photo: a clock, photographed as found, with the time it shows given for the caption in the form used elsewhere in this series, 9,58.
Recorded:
12,15
